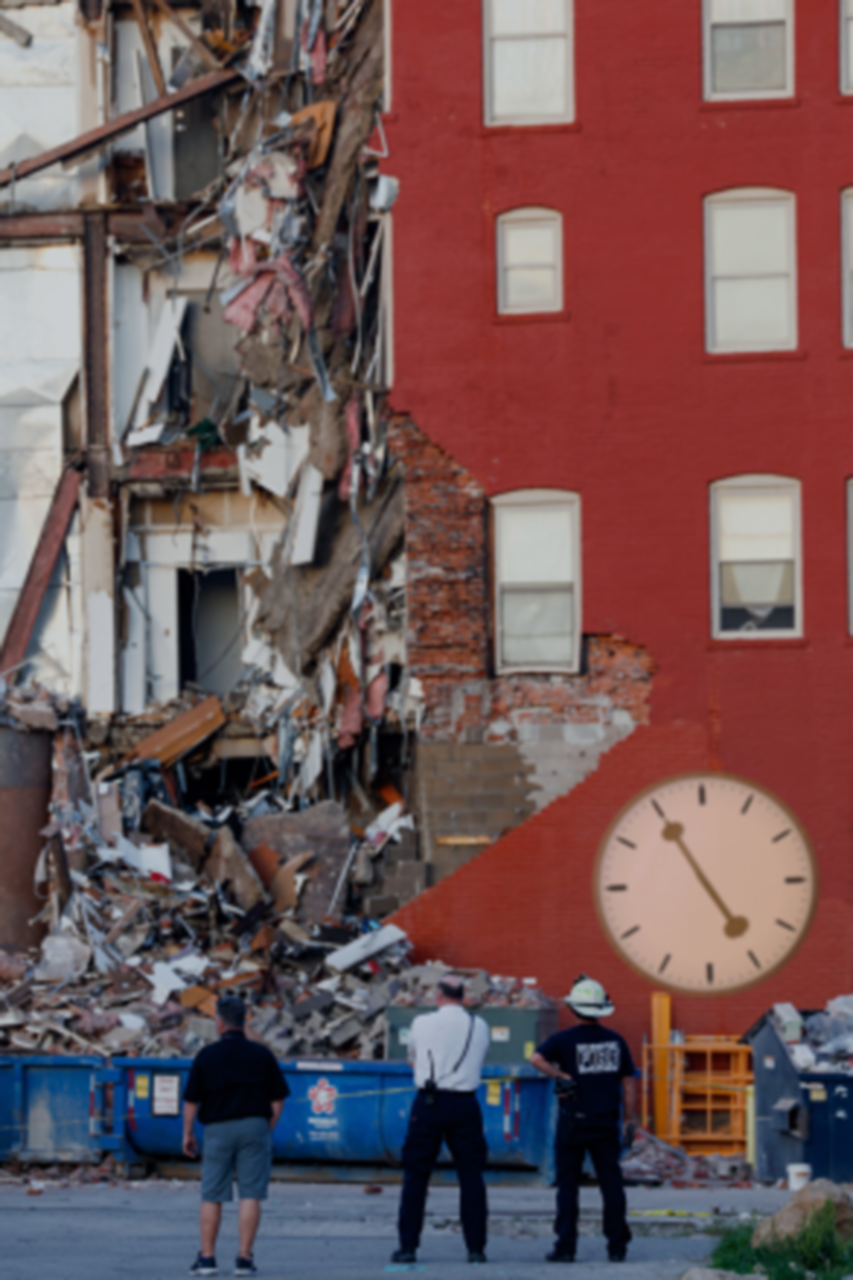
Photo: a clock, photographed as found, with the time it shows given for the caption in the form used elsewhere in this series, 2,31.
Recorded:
4,55
